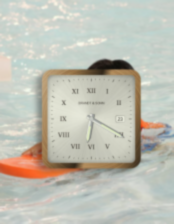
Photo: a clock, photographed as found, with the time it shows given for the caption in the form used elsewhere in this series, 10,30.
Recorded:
6,20
